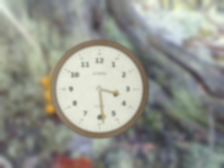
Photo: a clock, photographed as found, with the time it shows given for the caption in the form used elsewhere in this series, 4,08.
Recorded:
3,29
